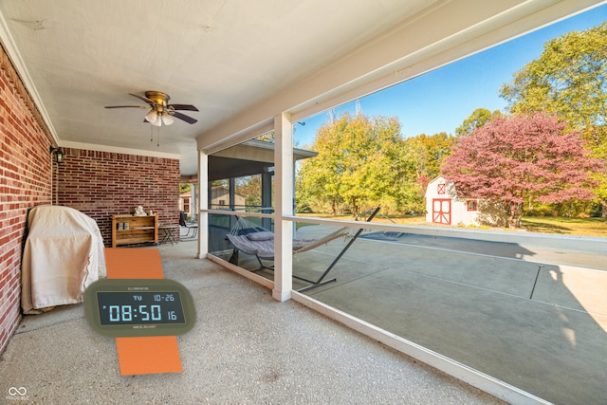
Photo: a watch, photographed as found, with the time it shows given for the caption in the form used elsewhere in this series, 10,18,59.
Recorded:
8,50,16
